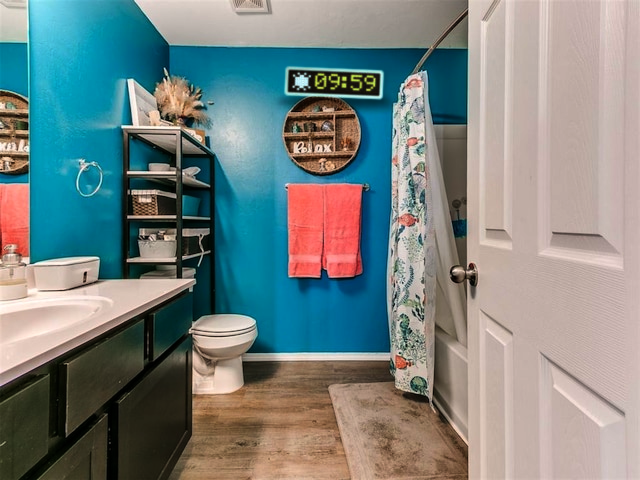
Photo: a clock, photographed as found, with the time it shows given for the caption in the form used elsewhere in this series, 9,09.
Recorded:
9,59
